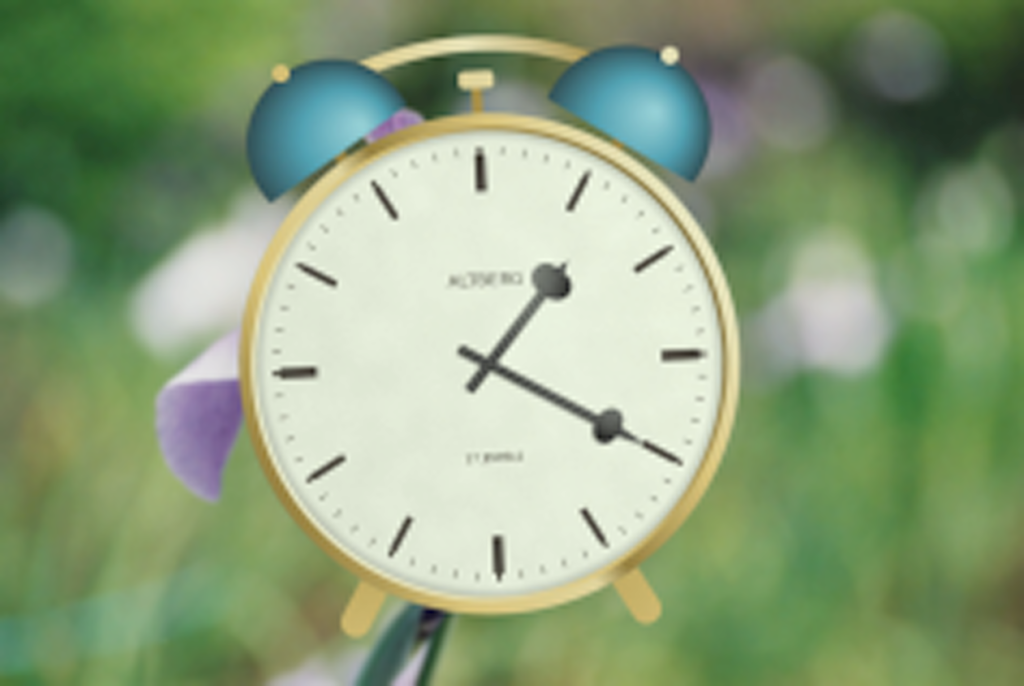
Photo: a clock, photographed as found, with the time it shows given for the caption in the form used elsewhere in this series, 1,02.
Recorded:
1,20
